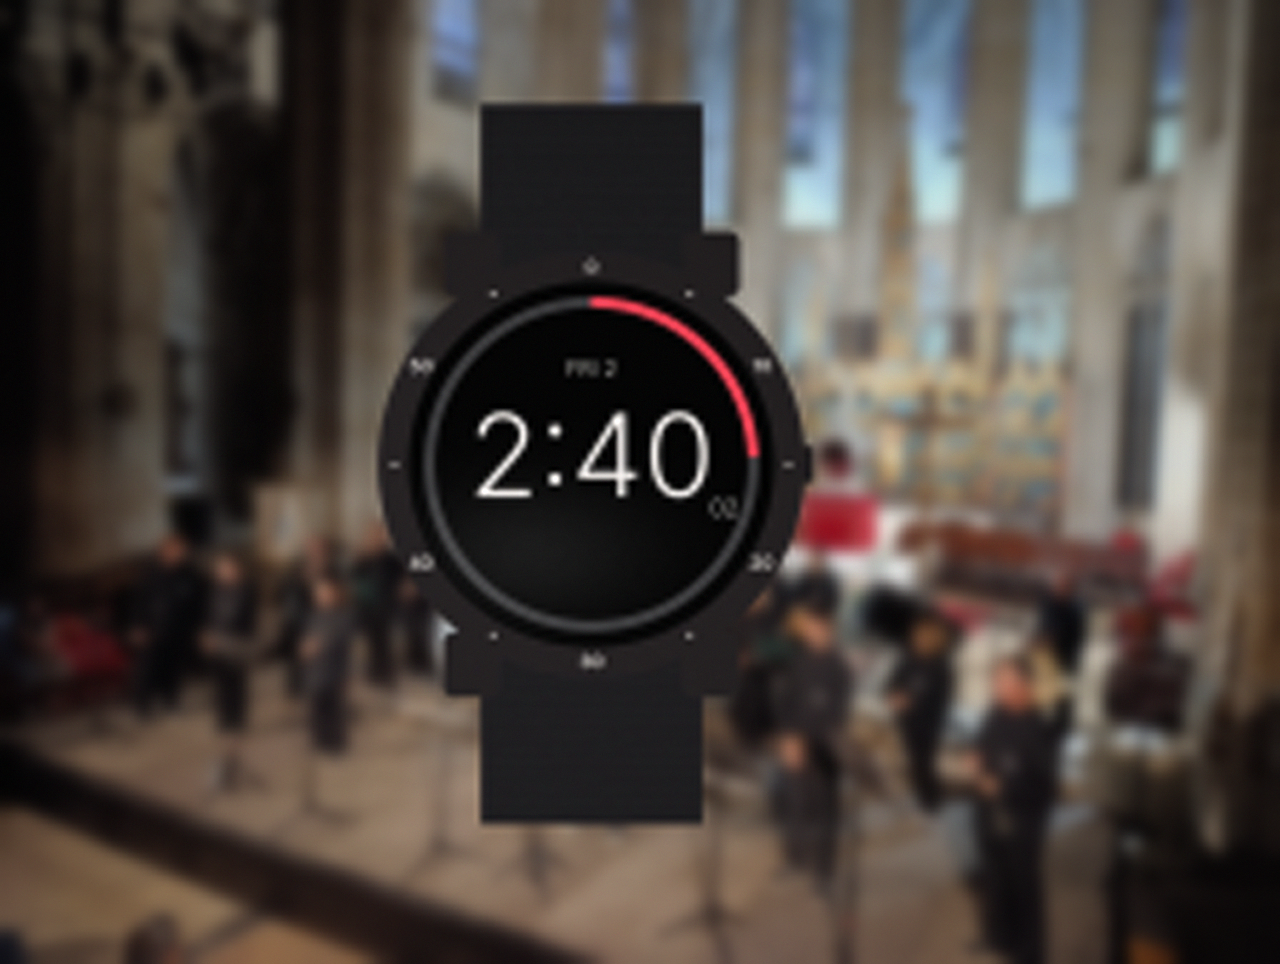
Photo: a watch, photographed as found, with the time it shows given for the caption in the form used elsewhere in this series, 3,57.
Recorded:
2,40
